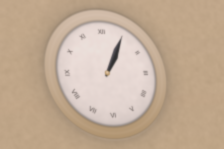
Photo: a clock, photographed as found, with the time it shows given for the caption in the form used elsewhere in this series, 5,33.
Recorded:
1,05
